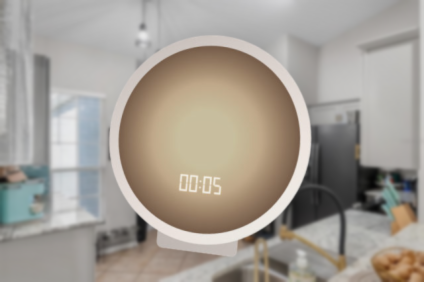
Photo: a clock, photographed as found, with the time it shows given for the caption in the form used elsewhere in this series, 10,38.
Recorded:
0,05
